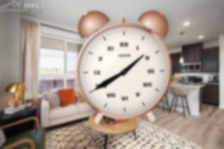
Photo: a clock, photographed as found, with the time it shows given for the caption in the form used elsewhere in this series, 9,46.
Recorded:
1,40
